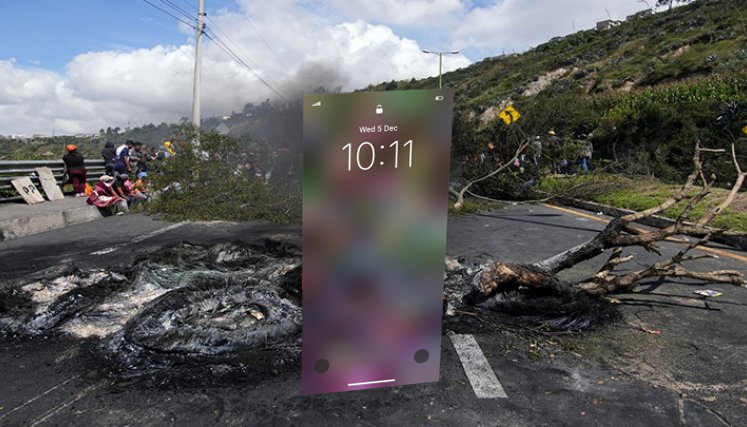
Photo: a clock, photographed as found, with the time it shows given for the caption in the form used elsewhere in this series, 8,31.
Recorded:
10,11
